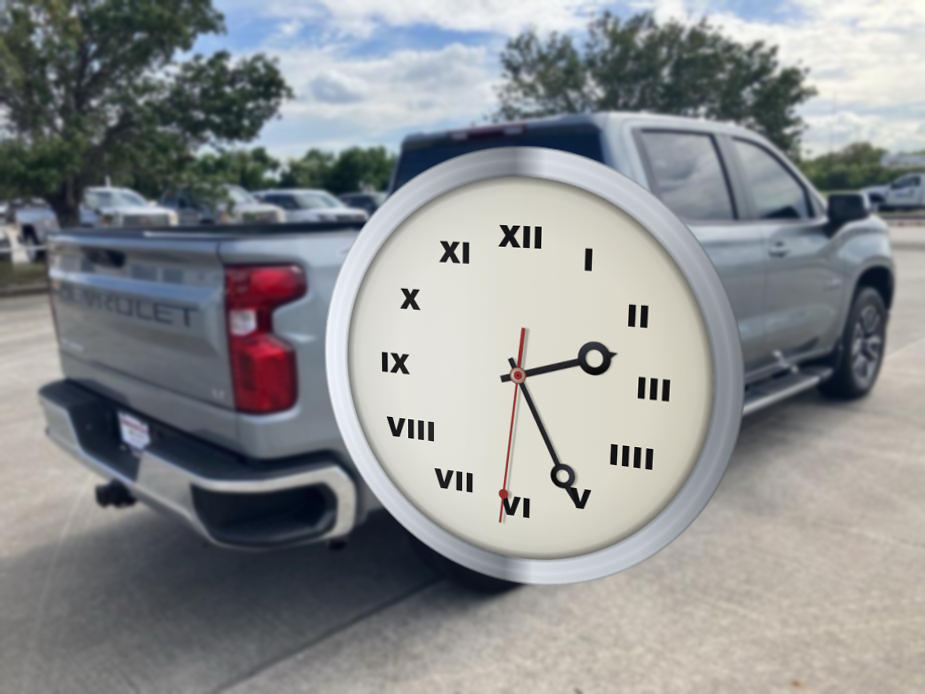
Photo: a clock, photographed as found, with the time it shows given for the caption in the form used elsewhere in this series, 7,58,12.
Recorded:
2,25,31
